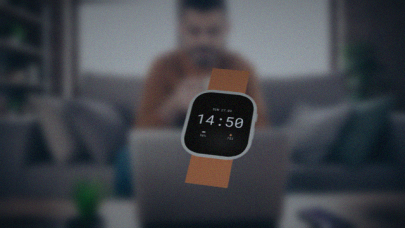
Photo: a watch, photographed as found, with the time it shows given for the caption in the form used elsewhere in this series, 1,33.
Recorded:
14,50
